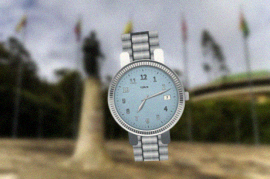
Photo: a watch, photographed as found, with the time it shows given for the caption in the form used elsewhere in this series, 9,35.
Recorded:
7,12
